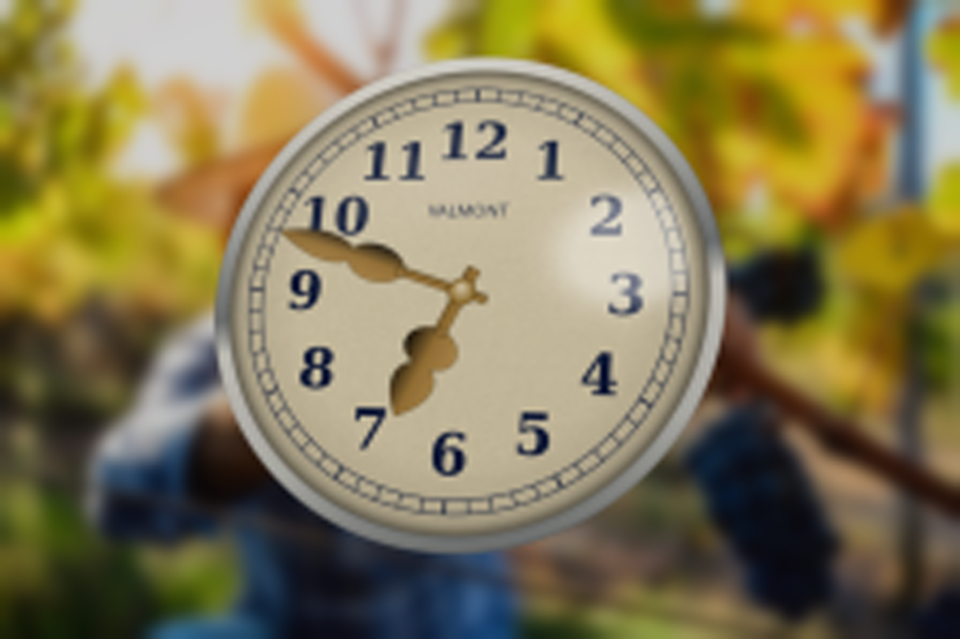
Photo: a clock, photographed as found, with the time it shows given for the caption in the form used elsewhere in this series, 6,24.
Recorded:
6,48
